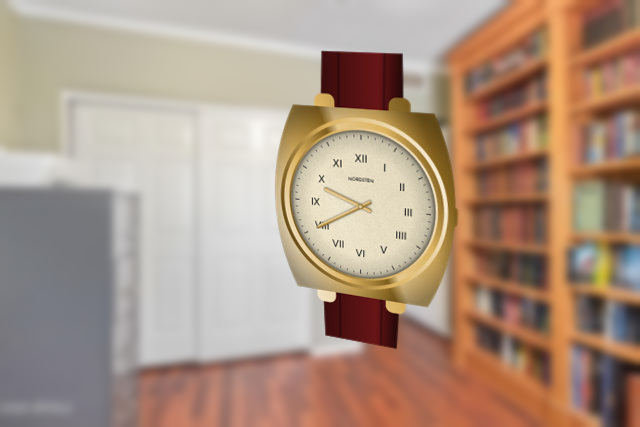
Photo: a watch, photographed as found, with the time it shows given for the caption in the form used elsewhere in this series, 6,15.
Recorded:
9,40
